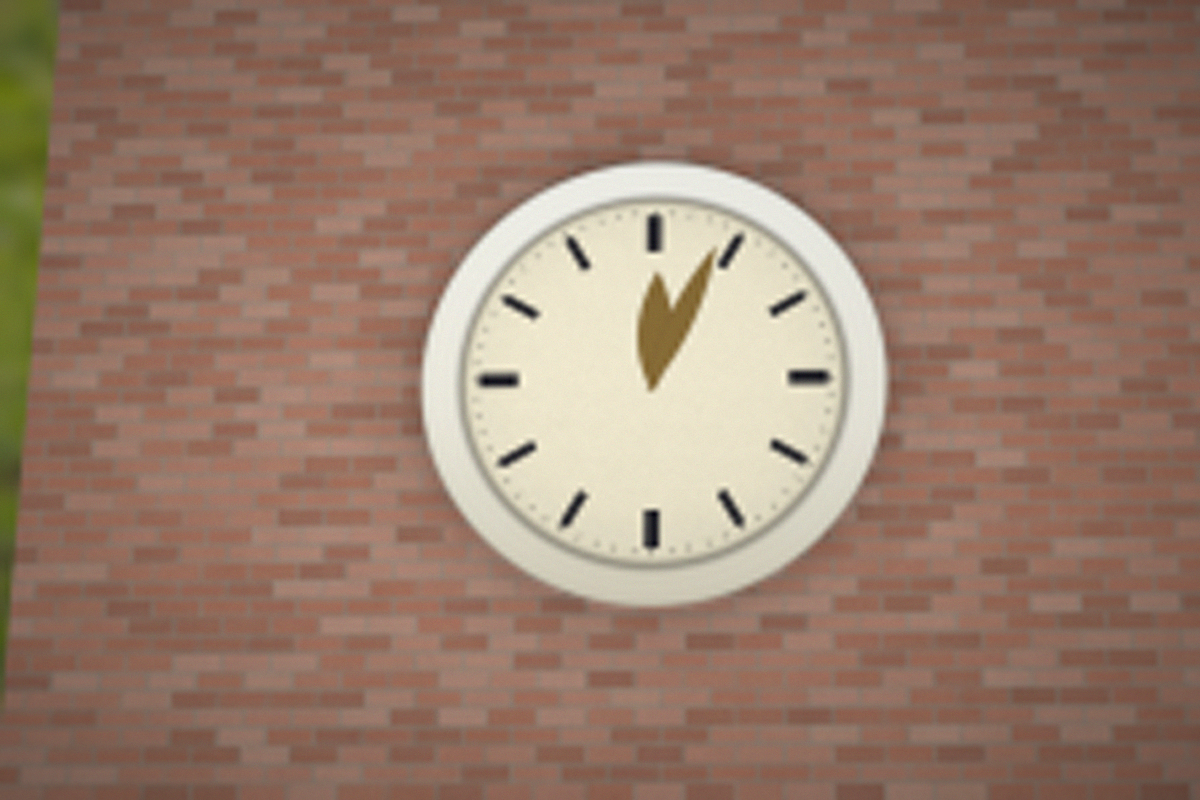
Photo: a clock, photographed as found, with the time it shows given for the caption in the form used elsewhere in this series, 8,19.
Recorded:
12,04
